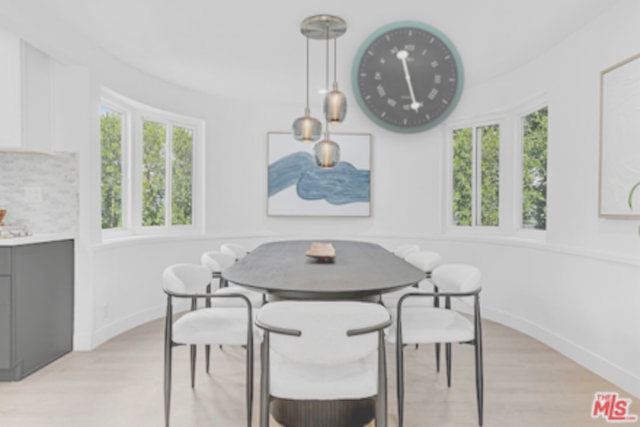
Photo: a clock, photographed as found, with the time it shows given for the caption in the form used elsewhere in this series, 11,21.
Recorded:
11,27
